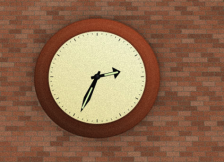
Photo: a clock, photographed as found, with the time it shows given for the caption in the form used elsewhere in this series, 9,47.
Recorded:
2,34
